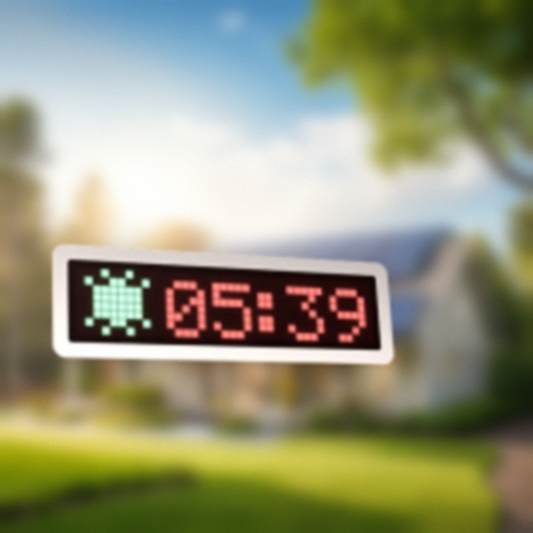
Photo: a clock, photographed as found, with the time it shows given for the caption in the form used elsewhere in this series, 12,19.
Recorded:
5,39
